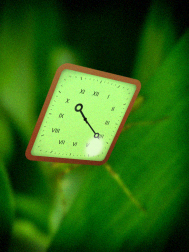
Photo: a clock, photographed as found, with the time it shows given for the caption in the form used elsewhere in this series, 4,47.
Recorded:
10,21
